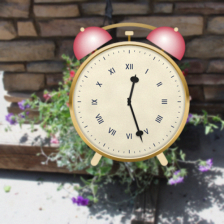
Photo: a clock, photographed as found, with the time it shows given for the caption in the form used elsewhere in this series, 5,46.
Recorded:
12,27
